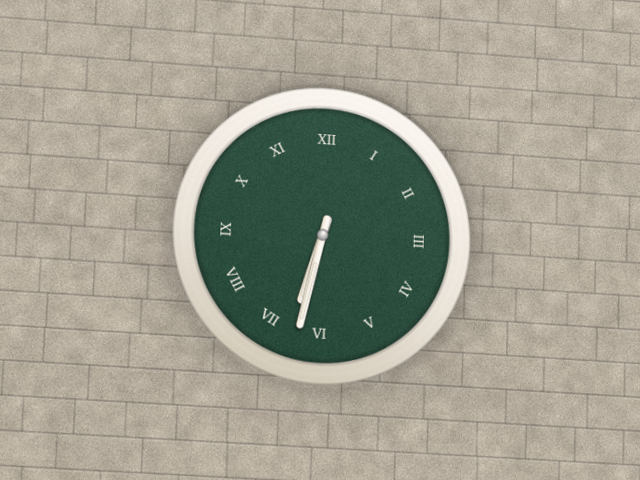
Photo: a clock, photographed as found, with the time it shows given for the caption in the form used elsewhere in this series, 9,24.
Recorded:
6,32
